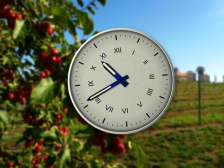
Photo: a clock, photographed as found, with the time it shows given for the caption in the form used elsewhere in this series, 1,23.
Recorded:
10,41
